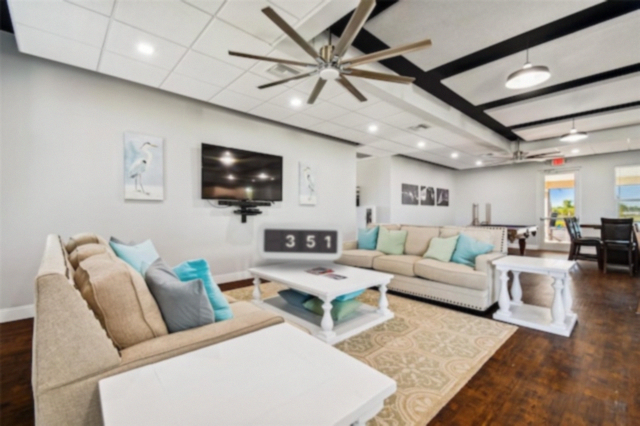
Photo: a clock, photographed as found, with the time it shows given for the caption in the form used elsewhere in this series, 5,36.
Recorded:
3,51
